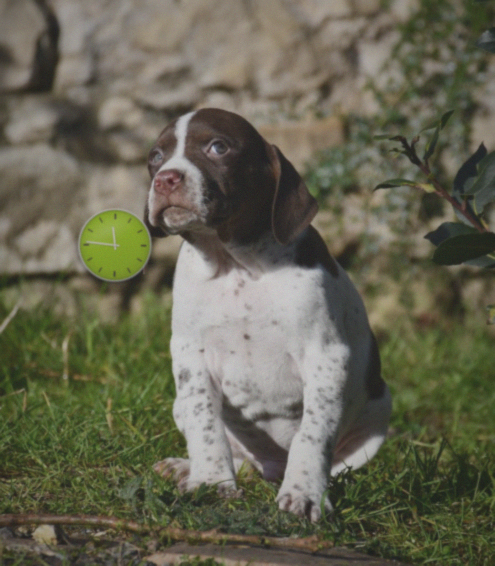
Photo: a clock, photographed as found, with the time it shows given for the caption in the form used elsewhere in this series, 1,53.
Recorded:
11,46
